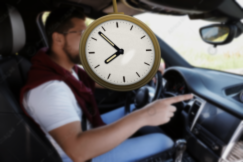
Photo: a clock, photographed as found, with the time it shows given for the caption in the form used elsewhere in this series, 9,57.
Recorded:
7,53
